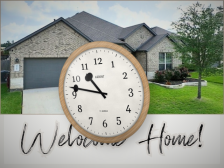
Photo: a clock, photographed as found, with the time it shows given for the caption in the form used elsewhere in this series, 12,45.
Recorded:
10,47
